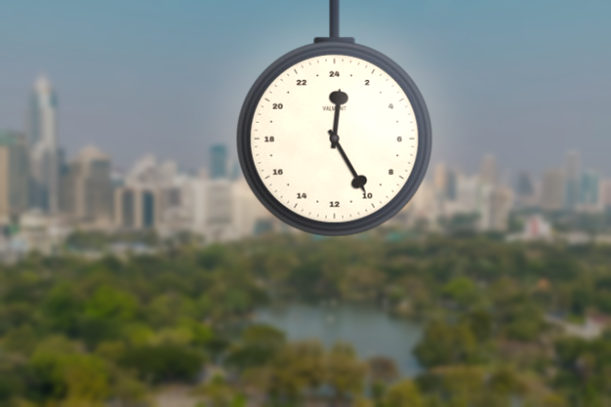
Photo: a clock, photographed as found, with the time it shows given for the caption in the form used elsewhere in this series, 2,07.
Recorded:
0,25
